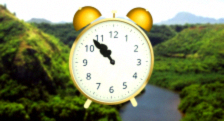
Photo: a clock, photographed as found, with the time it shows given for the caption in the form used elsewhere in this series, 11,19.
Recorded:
10,53
